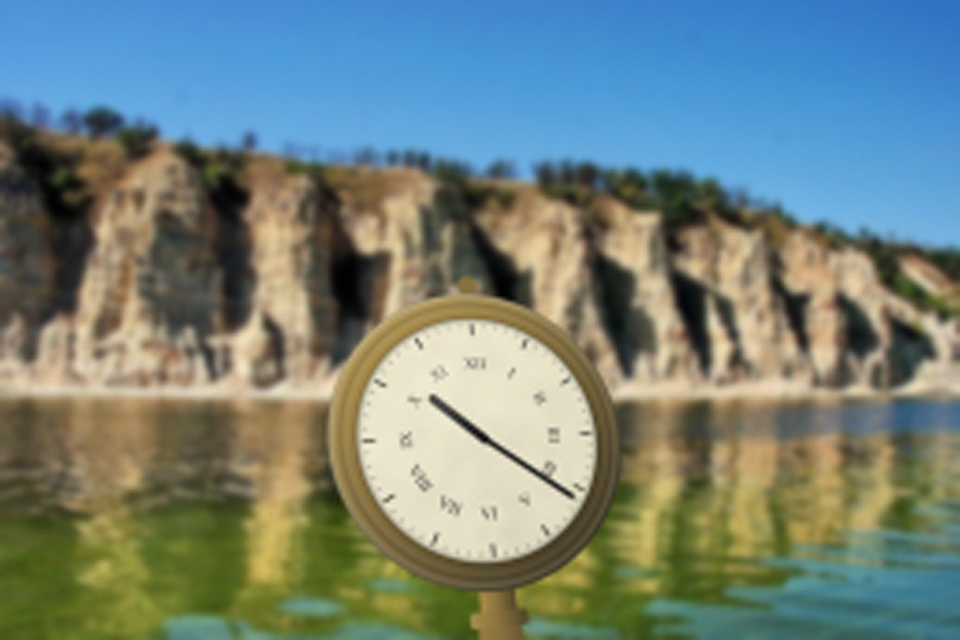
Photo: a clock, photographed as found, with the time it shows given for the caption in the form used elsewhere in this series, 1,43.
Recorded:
10,21
